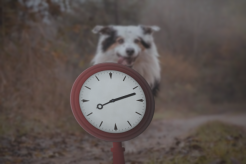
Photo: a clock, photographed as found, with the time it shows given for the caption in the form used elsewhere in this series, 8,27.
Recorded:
8,12
